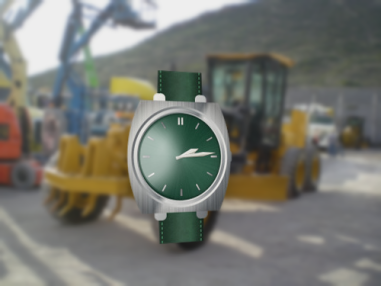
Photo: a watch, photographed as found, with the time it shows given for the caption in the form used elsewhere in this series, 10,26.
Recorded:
2,14
